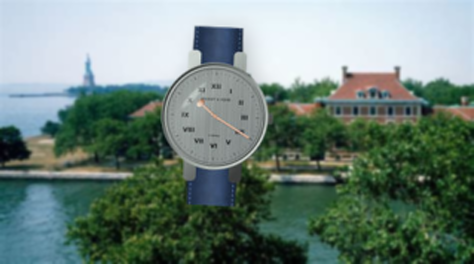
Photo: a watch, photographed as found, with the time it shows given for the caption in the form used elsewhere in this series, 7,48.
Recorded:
10,20
